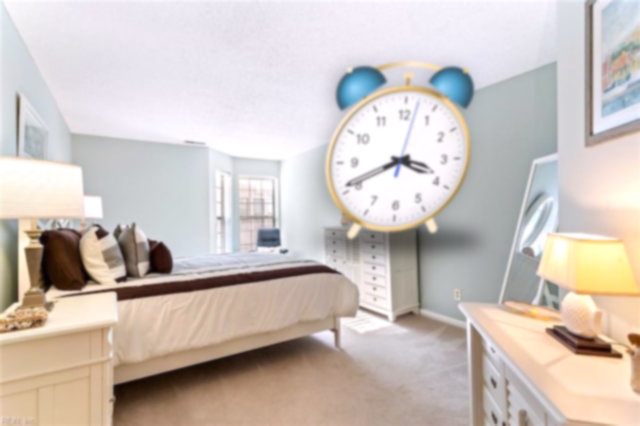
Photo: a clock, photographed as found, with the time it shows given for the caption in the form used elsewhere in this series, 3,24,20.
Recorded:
3,41,02
